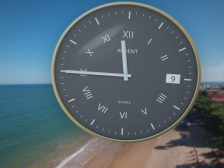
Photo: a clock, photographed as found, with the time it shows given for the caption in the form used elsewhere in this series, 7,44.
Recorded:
11,45
